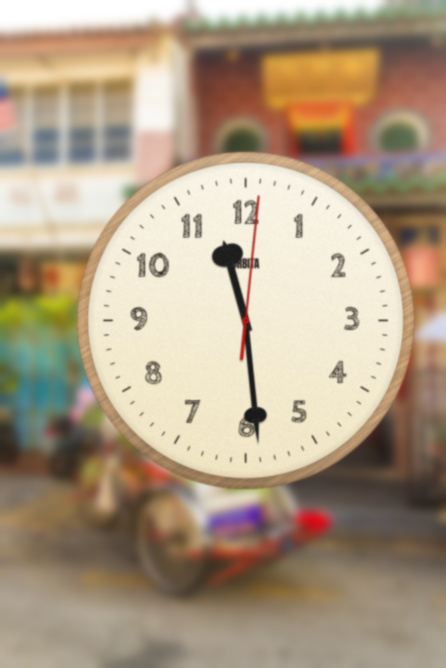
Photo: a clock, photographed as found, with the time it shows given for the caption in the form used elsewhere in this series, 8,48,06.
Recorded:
11,29,01
